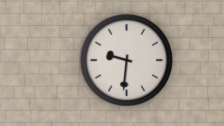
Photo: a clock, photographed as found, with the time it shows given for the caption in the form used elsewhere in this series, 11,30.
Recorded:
9,31
